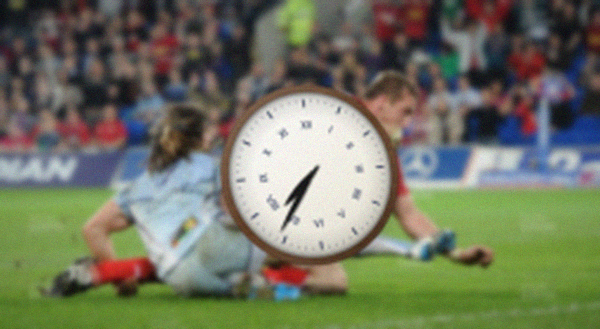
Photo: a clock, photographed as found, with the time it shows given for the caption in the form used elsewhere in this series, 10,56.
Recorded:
7,36
